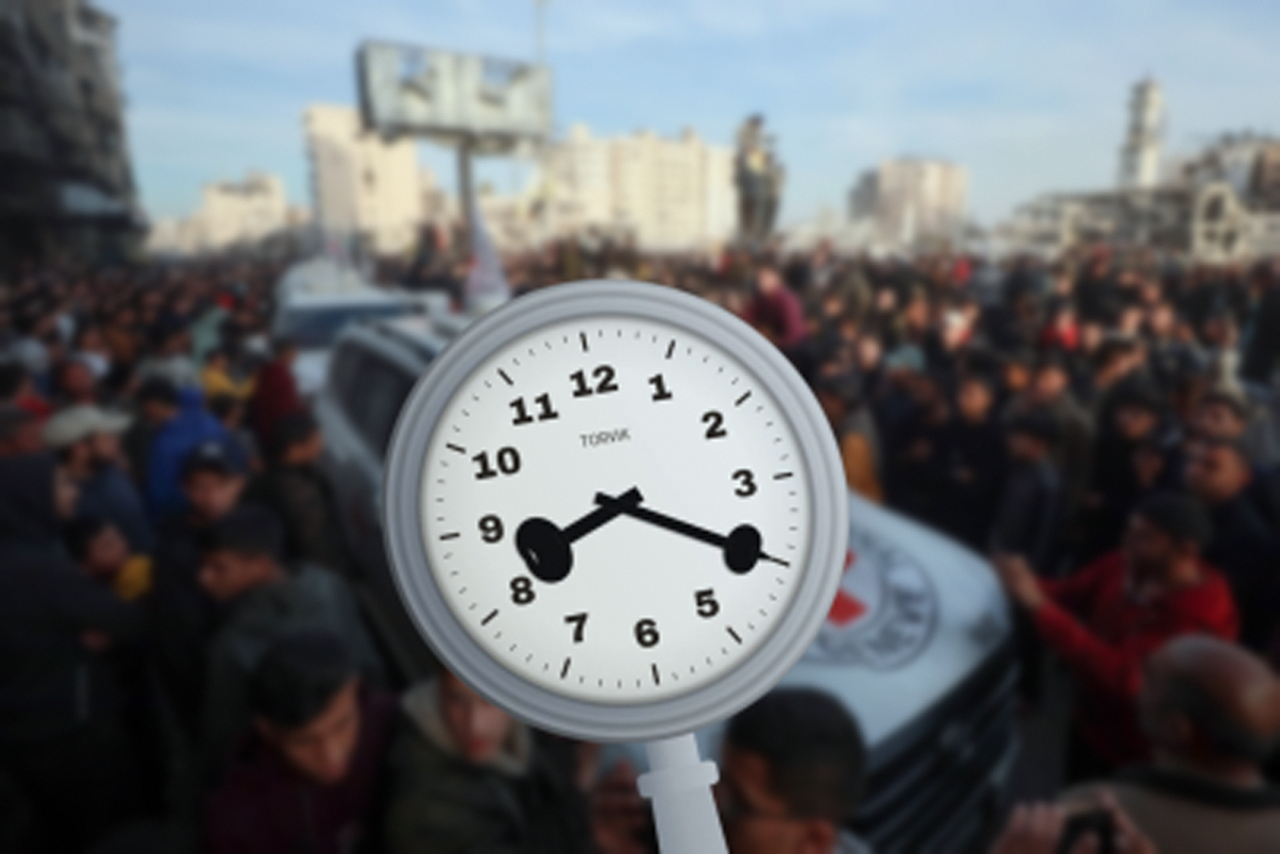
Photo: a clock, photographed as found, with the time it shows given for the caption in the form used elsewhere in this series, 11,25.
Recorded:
8,20
